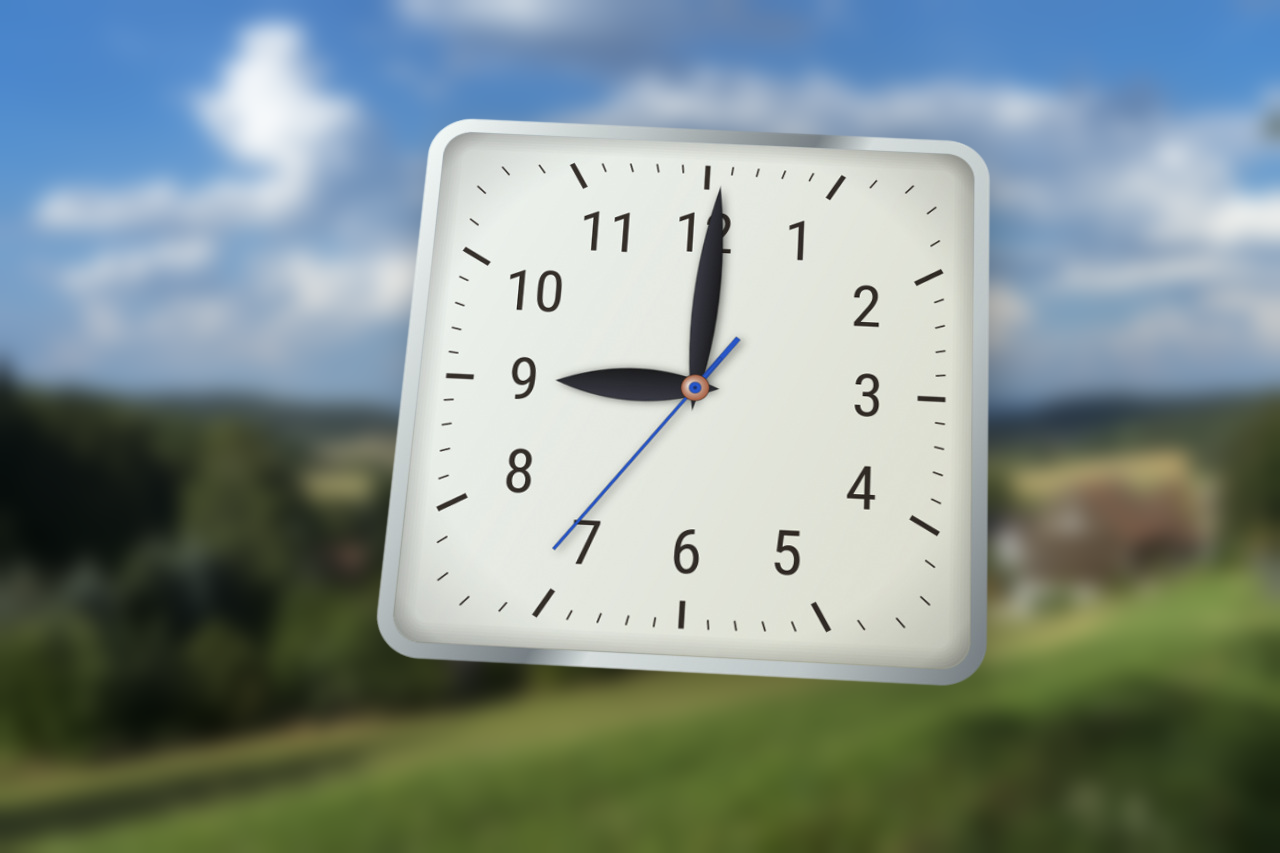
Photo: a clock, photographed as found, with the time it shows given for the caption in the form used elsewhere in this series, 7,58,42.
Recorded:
9,00,36
